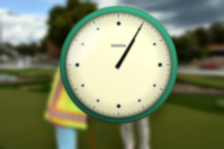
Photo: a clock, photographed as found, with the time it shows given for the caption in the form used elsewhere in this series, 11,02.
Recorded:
1,05
